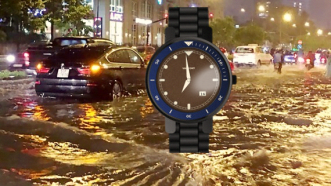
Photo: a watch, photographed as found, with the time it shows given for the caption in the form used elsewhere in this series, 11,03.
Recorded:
6,59
